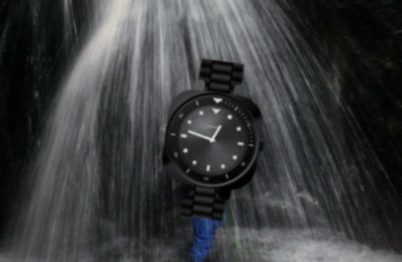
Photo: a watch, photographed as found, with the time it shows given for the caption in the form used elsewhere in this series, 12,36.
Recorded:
12,47
